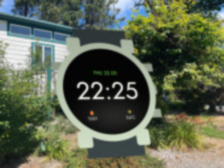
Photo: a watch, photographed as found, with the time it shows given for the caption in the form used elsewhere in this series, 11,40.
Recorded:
22,25
